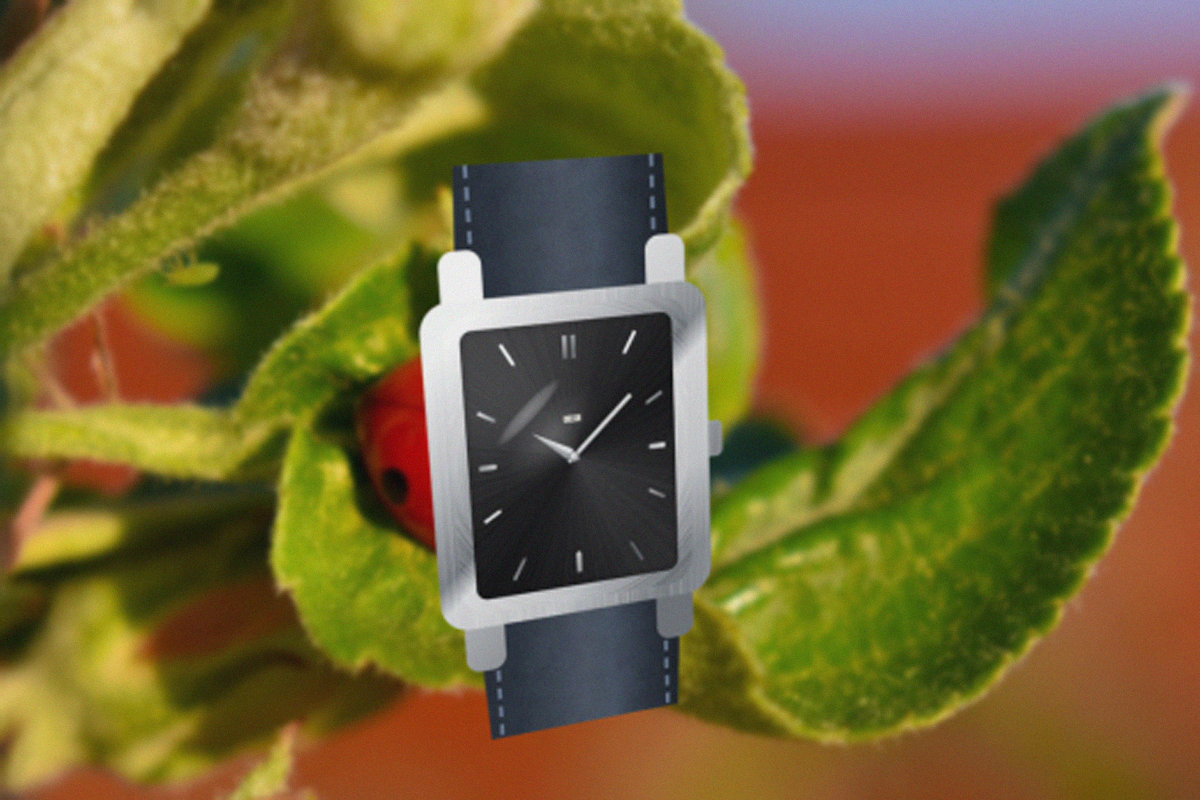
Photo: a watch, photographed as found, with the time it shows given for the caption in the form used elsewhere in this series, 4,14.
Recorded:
10,08
